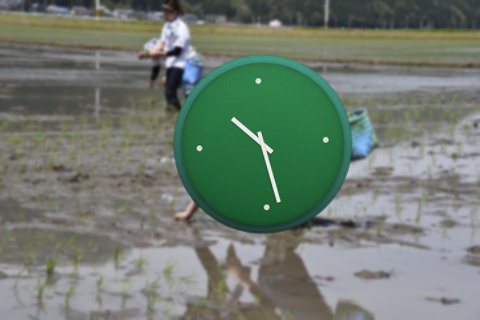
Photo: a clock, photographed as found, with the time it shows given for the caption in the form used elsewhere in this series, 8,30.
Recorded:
10,28
